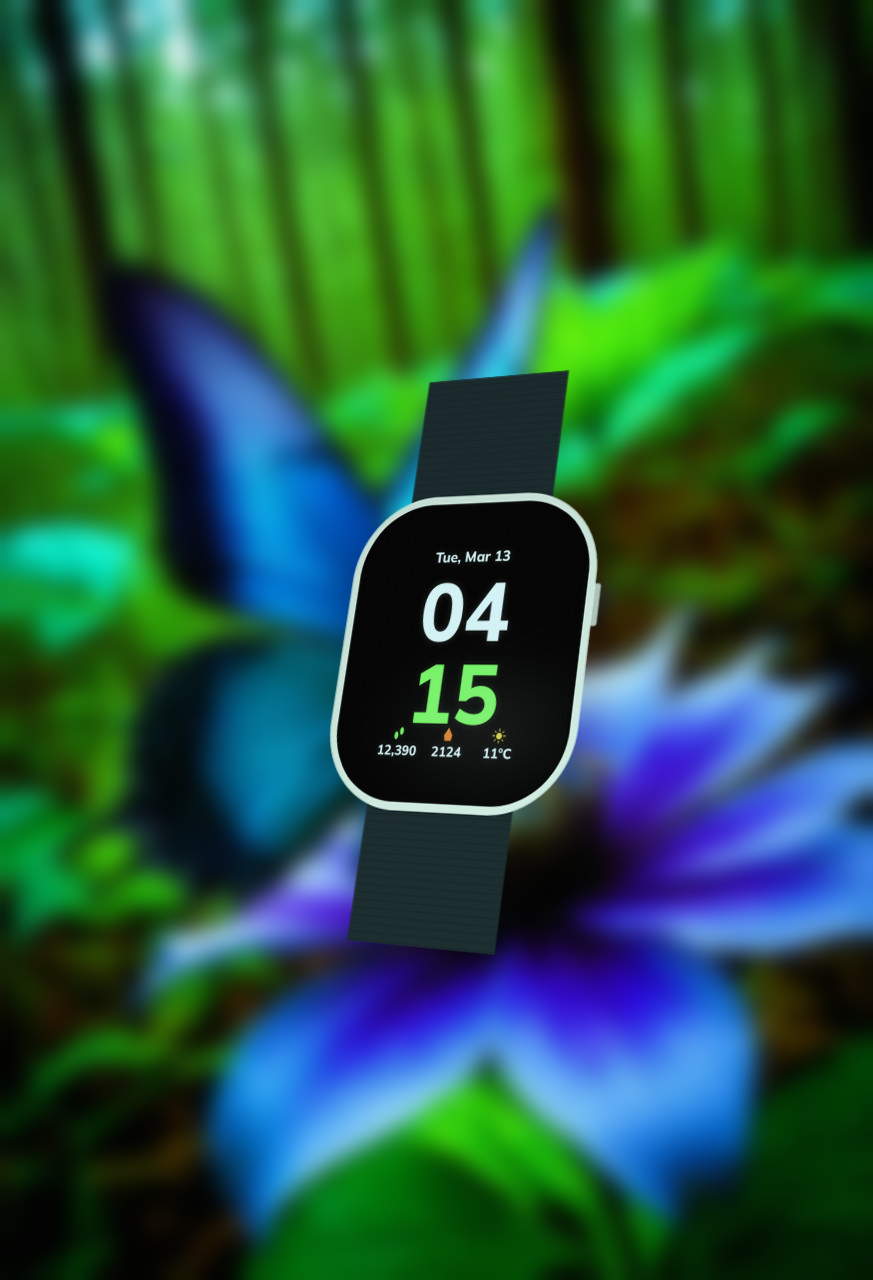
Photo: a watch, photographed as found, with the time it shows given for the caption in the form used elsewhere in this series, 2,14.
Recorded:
4,15
